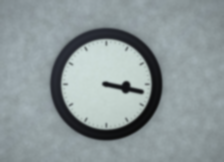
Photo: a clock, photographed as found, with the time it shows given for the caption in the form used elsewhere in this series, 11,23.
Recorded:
3,17
